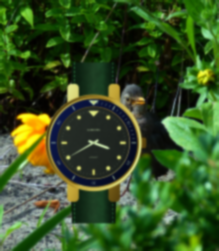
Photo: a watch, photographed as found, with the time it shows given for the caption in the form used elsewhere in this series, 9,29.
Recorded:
3,40
